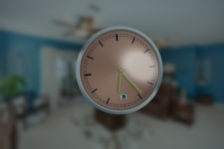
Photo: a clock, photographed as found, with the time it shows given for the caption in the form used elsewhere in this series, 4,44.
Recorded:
6,24
